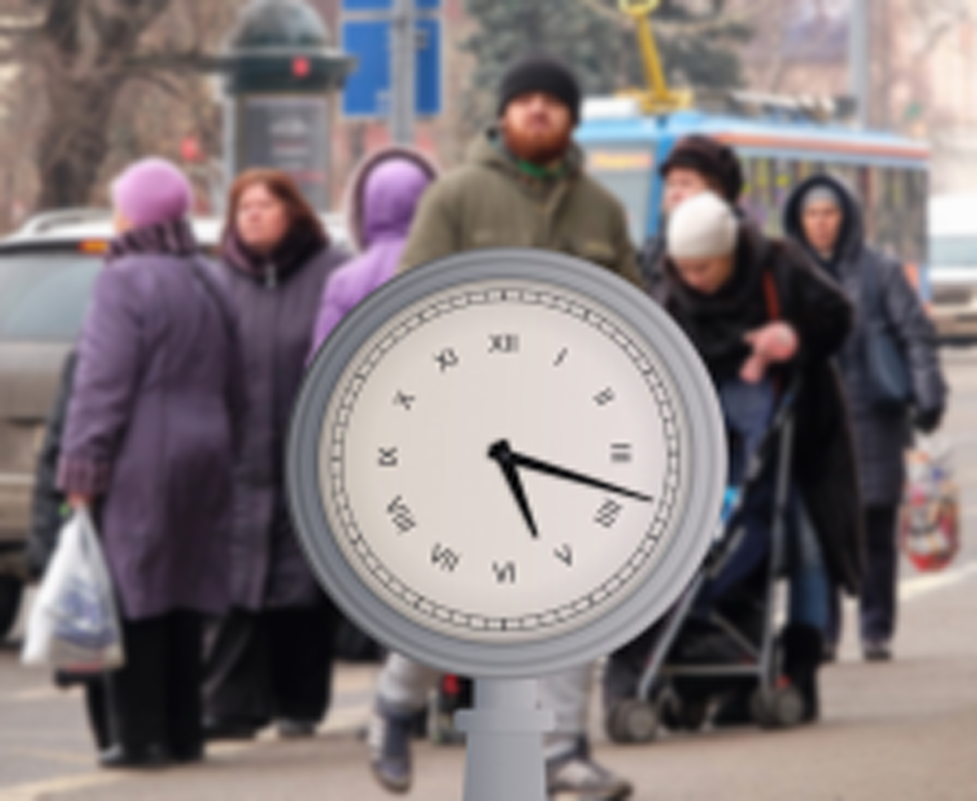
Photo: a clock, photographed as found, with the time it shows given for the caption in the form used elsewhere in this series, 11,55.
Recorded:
5,18
